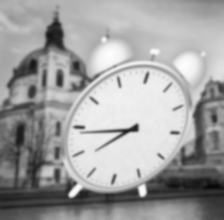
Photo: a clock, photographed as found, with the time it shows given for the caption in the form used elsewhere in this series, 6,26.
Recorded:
7,44
